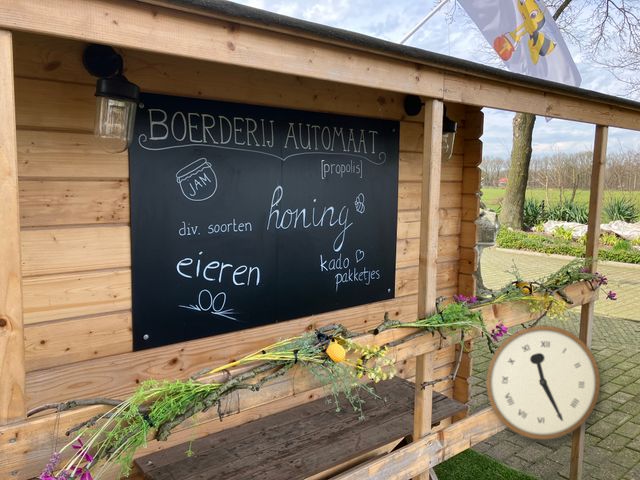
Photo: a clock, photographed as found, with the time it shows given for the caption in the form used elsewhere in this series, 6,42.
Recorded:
11,25
